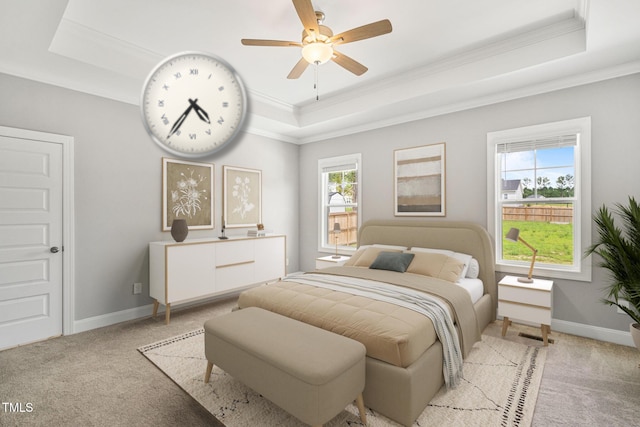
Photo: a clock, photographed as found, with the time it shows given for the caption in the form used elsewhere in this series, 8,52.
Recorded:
4,36
